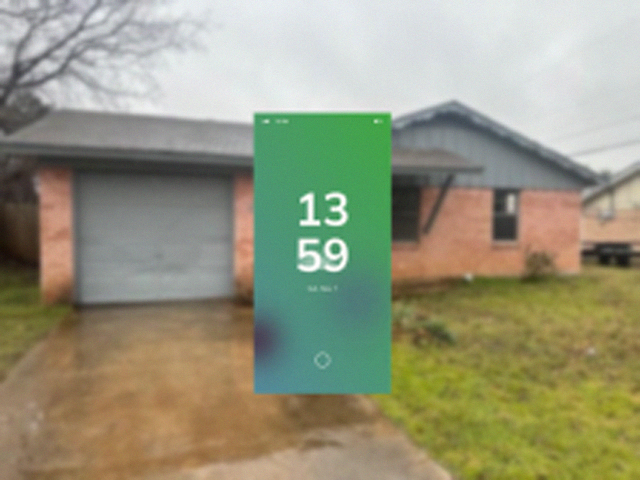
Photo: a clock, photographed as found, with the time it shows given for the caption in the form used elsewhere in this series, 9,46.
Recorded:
13,59
